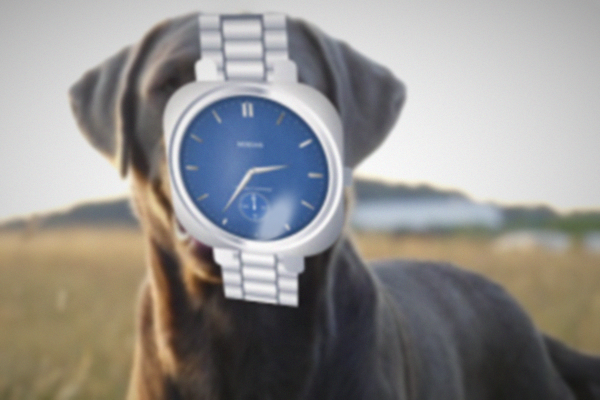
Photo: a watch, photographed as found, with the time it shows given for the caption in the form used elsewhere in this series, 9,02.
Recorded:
2,36
